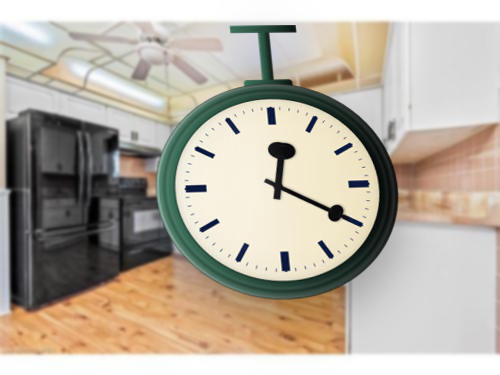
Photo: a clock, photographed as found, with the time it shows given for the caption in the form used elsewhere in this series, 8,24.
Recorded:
12,20
